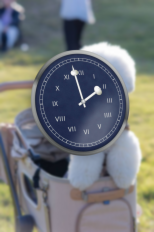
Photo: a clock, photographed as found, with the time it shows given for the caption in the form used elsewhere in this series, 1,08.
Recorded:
1,58
